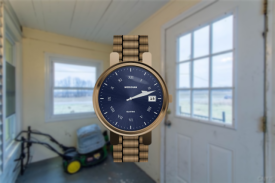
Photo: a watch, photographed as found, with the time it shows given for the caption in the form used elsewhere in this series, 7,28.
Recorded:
2,12
